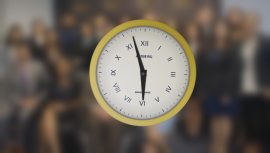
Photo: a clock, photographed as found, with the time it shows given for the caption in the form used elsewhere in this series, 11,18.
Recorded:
5,57
